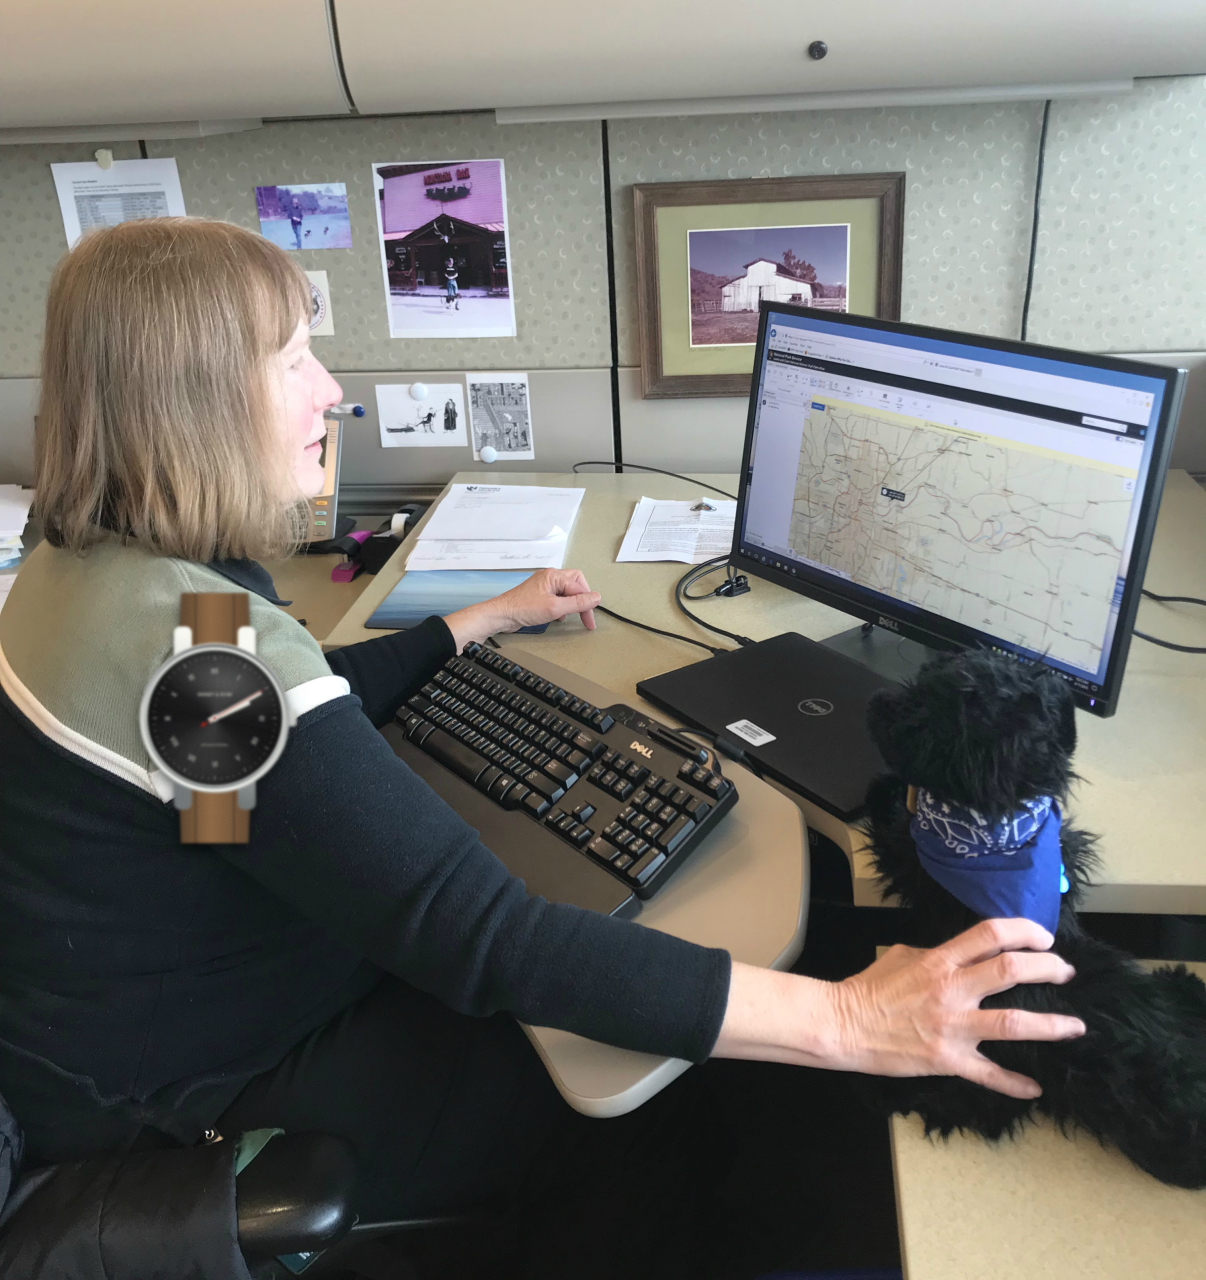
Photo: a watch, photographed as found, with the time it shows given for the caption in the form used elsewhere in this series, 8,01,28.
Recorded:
2,10,10
